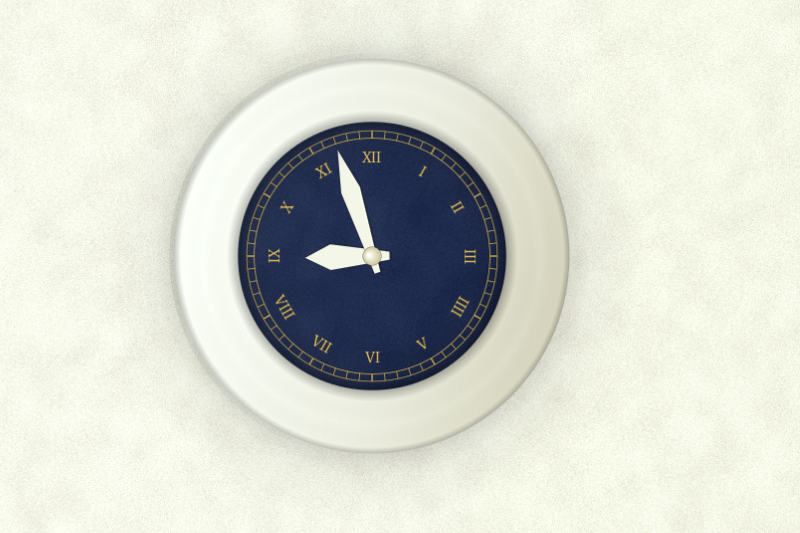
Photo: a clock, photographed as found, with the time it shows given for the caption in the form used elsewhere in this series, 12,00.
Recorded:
8,57
